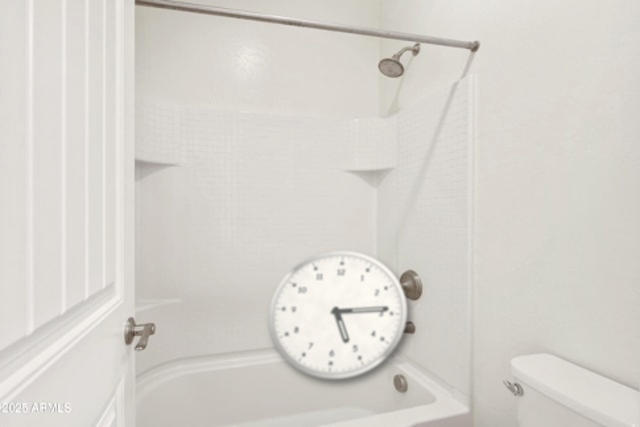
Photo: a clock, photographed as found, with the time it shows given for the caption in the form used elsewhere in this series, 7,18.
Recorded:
5,14
